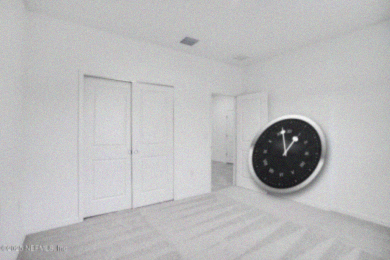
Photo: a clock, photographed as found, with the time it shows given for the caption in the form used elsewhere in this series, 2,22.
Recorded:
12,57
